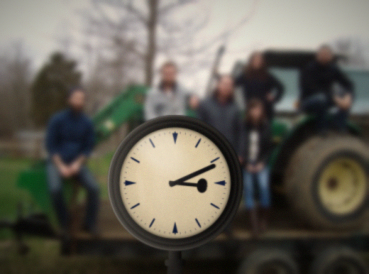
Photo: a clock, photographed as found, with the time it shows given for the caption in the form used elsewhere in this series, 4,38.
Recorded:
3,11
